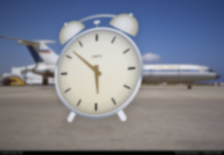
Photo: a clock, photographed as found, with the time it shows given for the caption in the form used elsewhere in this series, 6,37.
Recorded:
5,52
